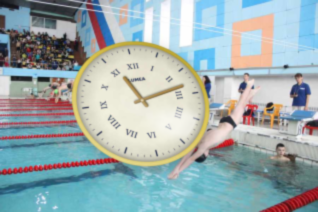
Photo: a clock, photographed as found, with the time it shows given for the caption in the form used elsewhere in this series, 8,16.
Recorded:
11,13
